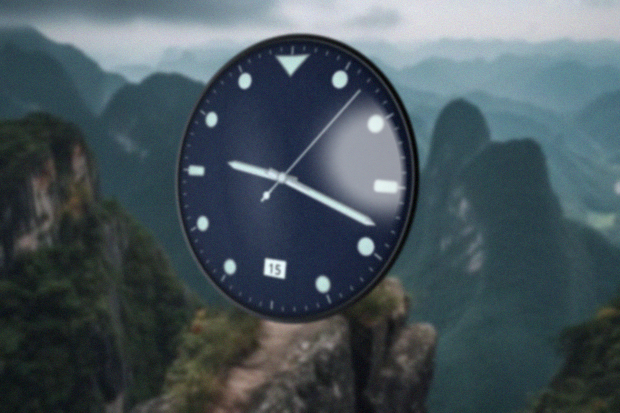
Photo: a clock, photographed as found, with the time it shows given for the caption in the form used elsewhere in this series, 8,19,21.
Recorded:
9,18,07
